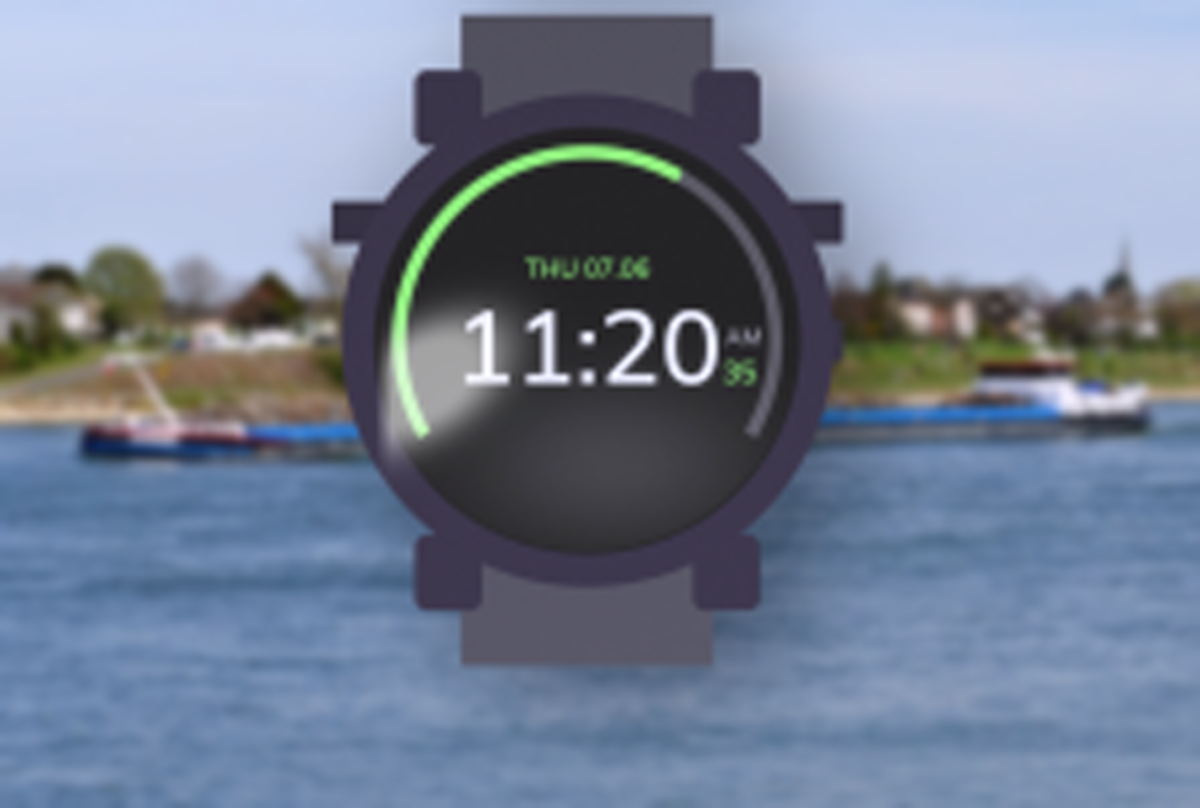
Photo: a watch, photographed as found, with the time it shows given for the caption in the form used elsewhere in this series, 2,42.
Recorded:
11,20
